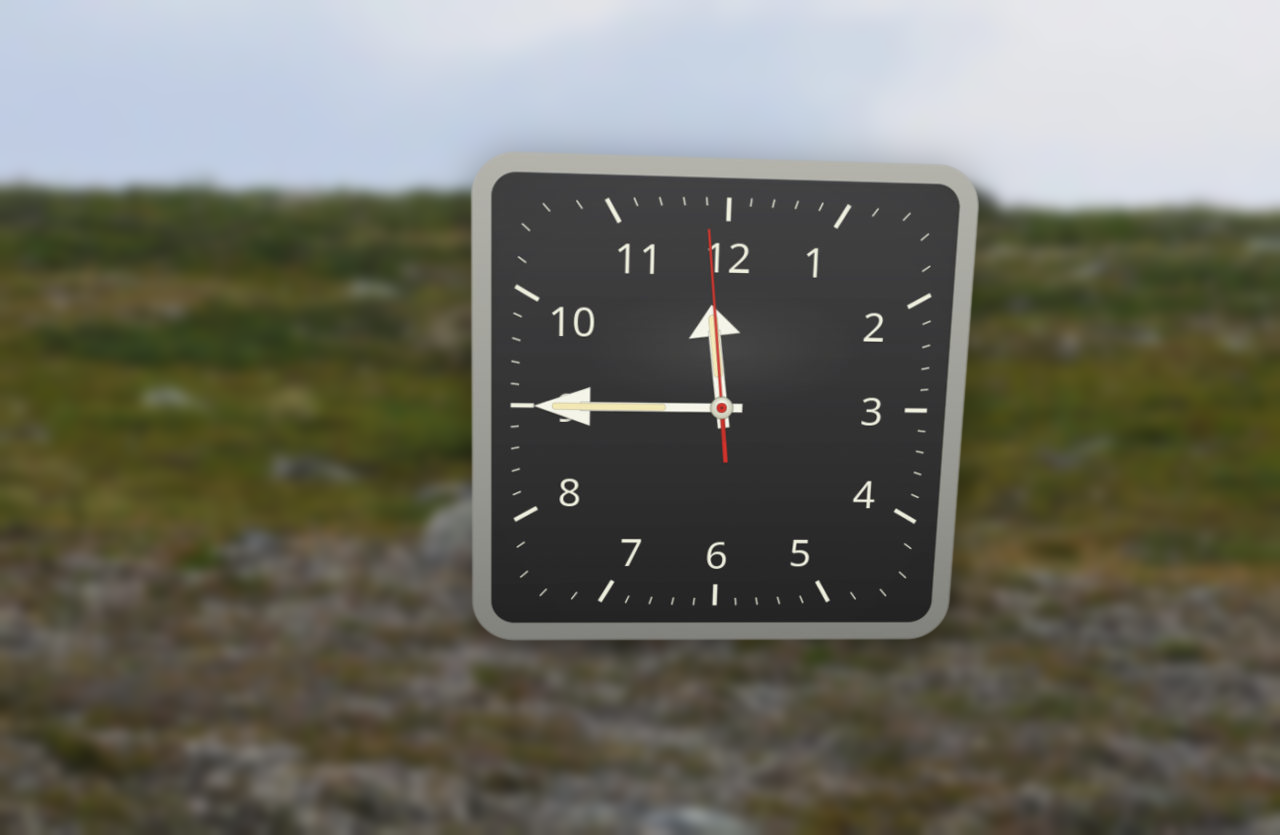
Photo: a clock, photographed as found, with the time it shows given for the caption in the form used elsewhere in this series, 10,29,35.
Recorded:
11,44,59
